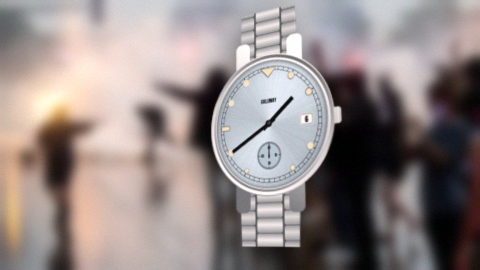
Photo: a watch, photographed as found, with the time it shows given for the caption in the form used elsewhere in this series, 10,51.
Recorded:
1,40
